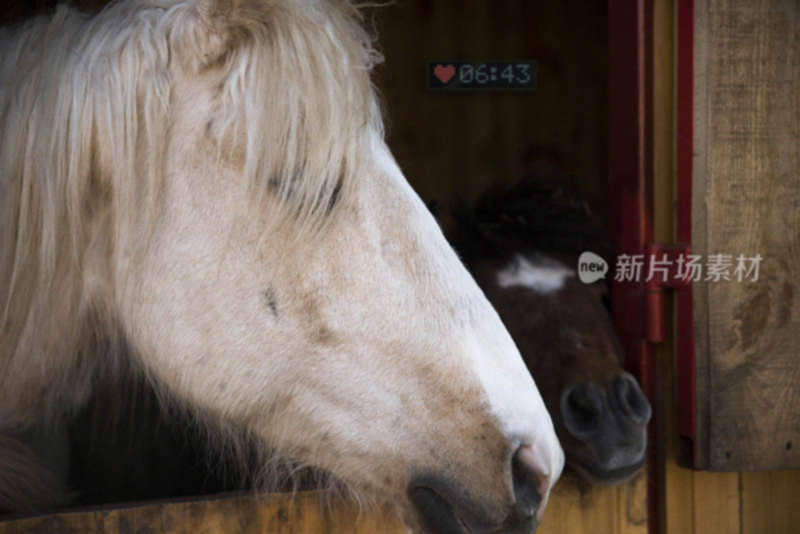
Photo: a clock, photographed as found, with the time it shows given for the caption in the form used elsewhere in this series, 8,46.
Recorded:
6,43
